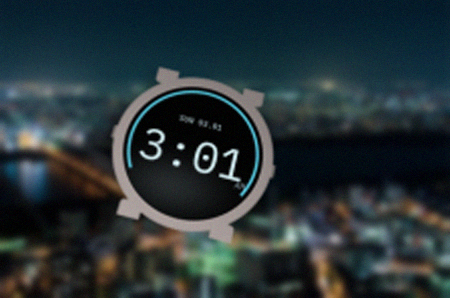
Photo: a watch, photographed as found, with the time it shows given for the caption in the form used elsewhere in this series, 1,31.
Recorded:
3,01
